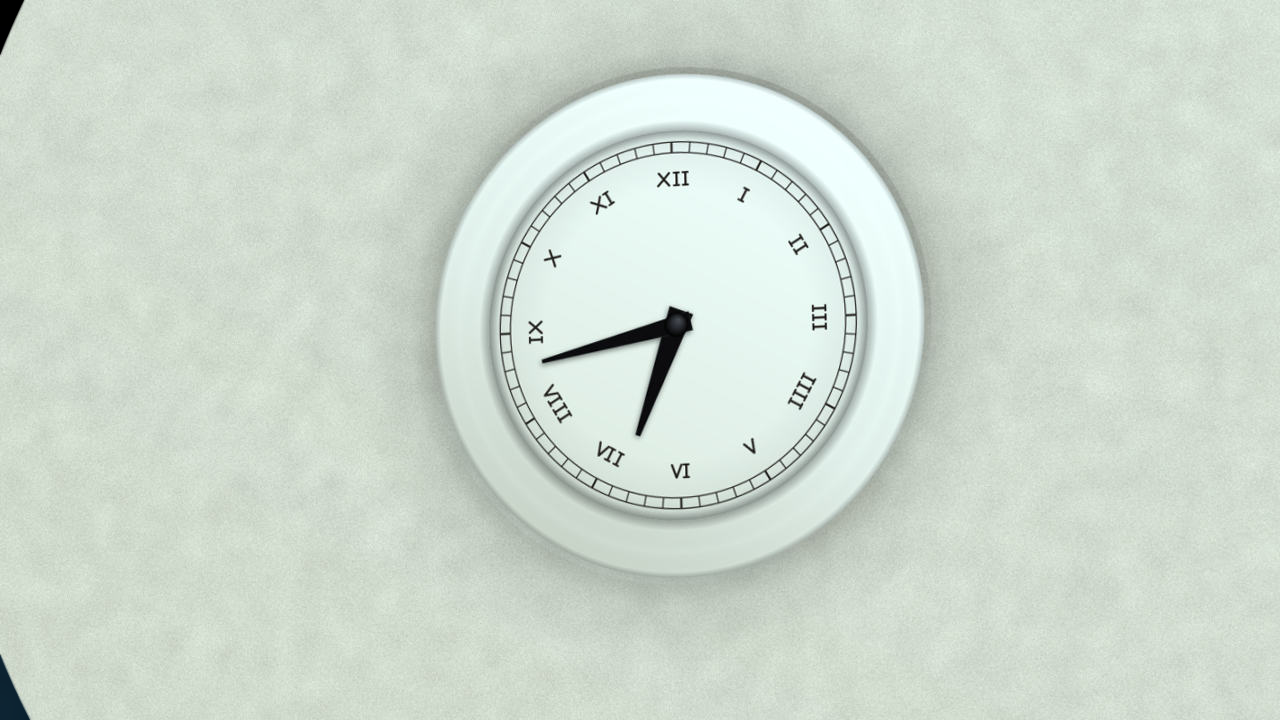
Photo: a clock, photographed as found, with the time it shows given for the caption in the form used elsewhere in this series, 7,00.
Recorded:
6,43
